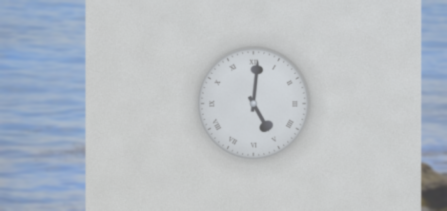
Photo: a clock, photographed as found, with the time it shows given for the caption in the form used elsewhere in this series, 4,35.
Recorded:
5,01
